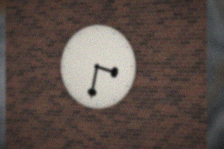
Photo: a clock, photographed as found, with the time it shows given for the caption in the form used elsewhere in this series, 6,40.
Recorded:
3,32
